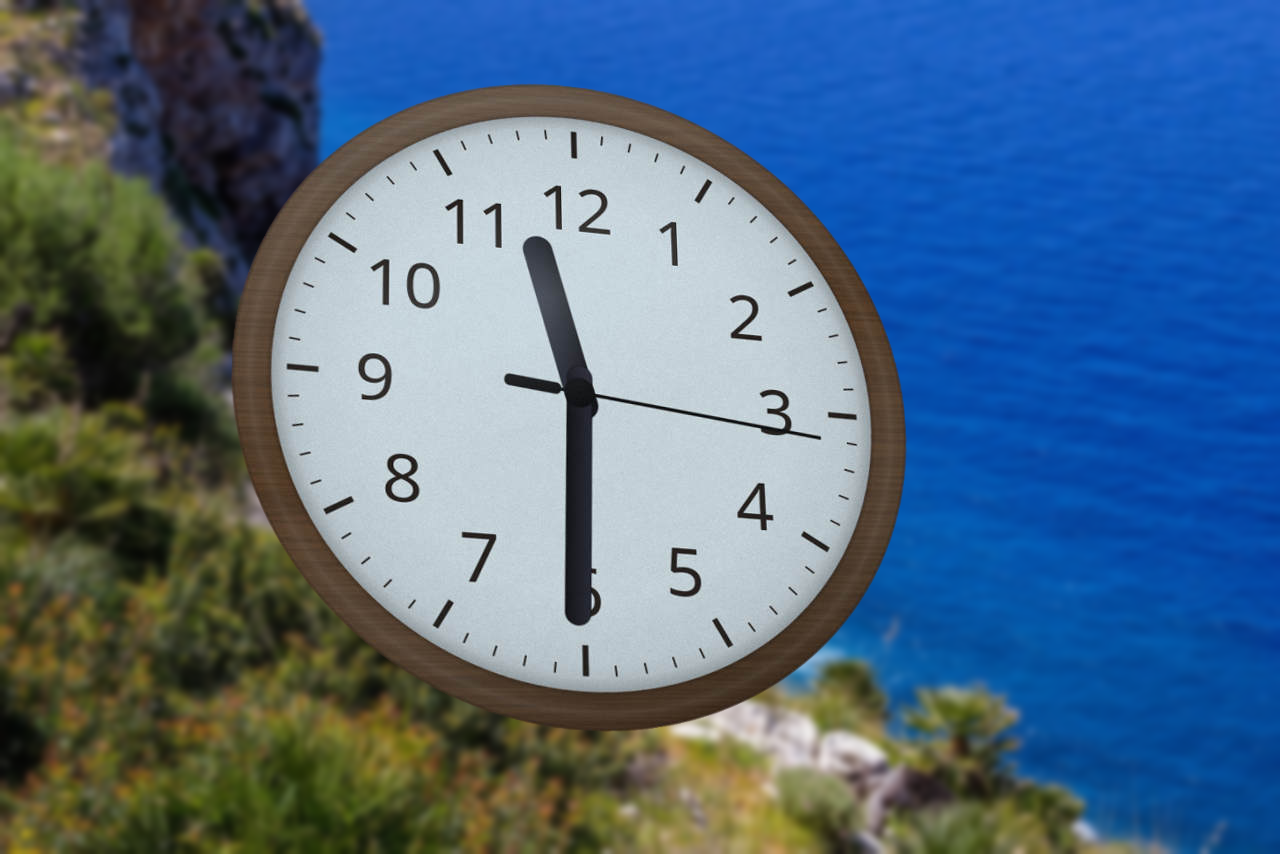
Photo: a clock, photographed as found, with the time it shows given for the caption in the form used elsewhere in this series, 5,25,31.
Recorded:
11,30,16
